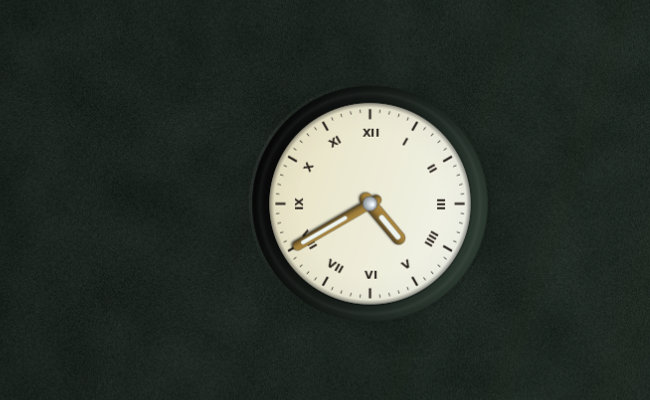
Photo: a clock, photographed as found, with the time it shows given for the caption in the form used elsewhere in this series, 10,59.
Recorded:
4,40
